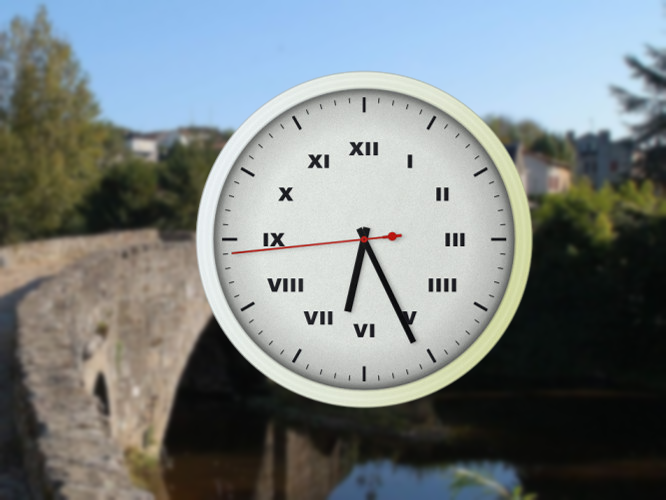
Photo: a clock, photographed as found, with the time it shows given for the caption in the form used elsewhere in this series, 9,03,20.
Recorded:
6,25,44
